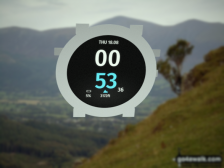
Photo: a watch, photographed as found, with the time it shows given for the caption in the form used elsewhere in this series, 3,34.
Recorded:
0,53
